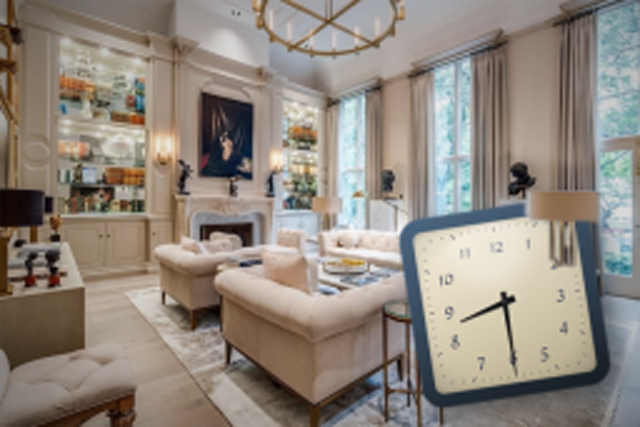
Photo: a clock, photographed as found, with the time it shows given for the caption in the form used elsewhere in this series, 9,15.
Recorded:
8,30
